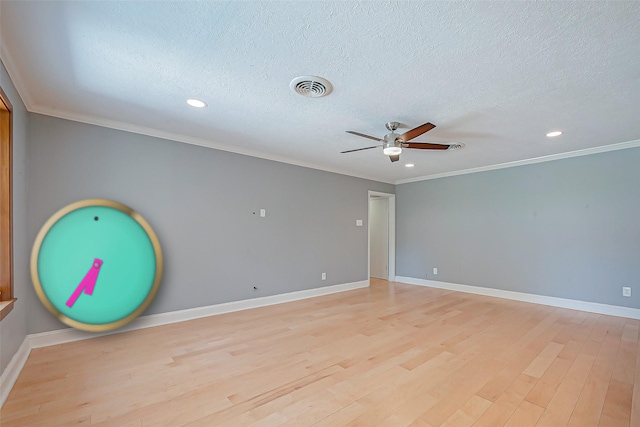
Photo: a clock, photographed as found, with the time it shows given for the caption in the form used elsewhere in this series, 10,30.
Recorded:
6,36
